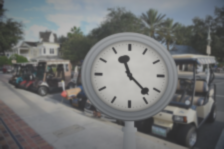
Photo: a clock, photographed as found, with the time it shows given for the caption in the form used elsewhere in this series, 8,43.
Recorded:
11,23
